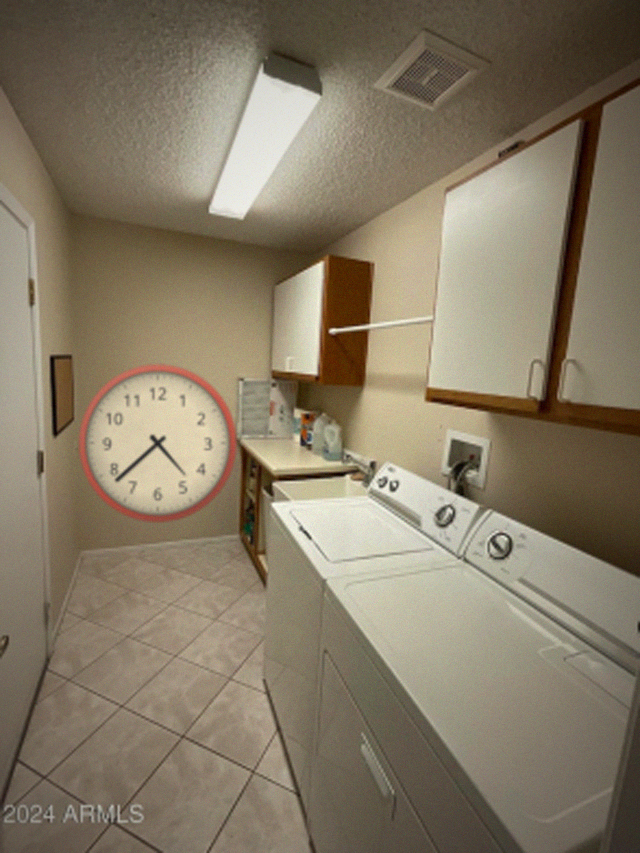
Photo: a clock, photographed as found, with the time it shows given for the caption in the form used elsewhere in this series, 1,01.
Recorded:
4,38
